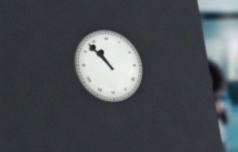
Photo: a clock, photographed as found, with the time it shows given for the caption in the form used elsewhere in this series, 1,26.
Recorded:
10,53
